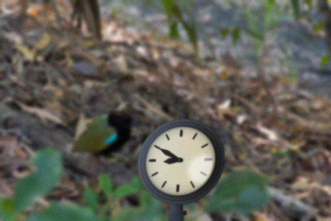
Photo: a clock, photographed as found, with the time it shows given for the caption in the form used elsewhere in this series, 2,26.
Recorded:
8,50
